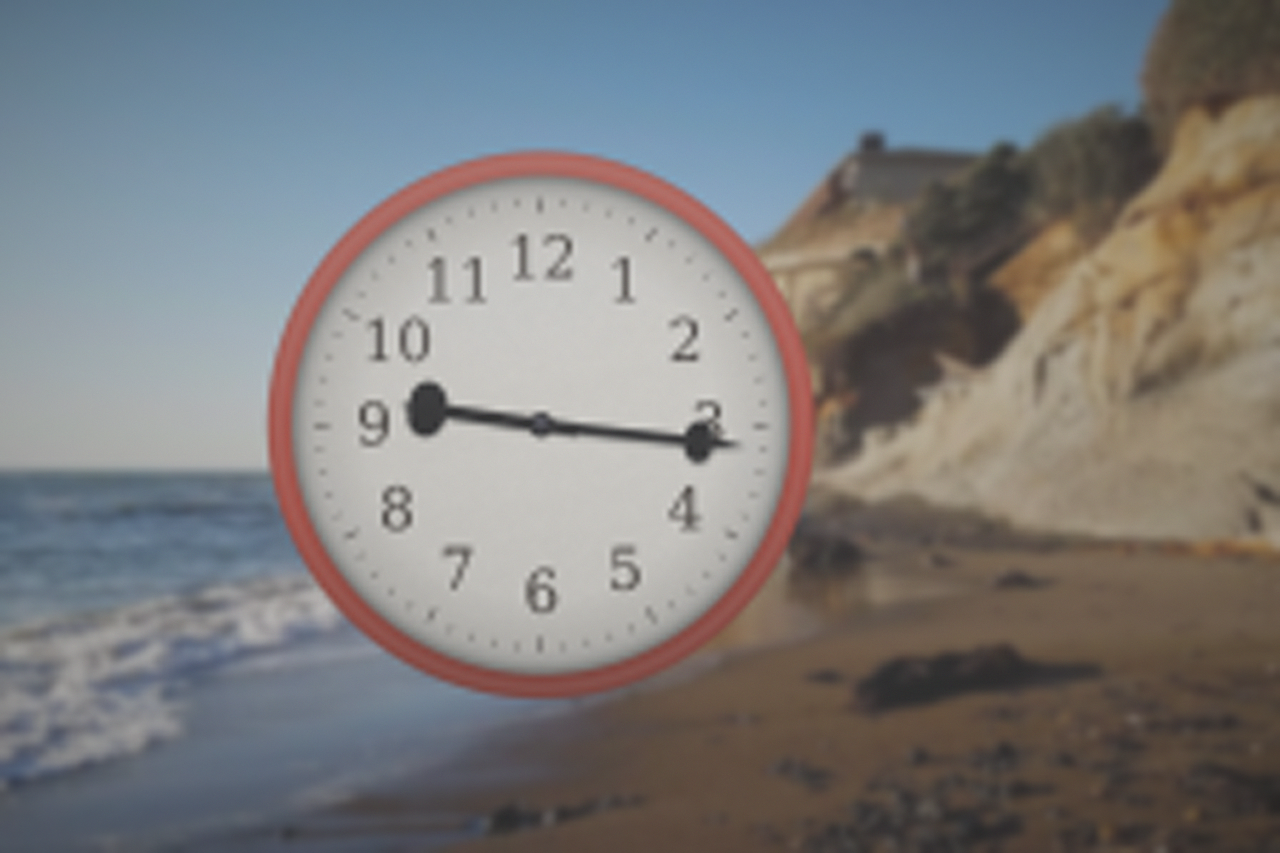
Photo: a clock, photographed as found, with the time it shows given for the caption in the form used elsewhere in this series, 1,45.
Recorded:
9,16
